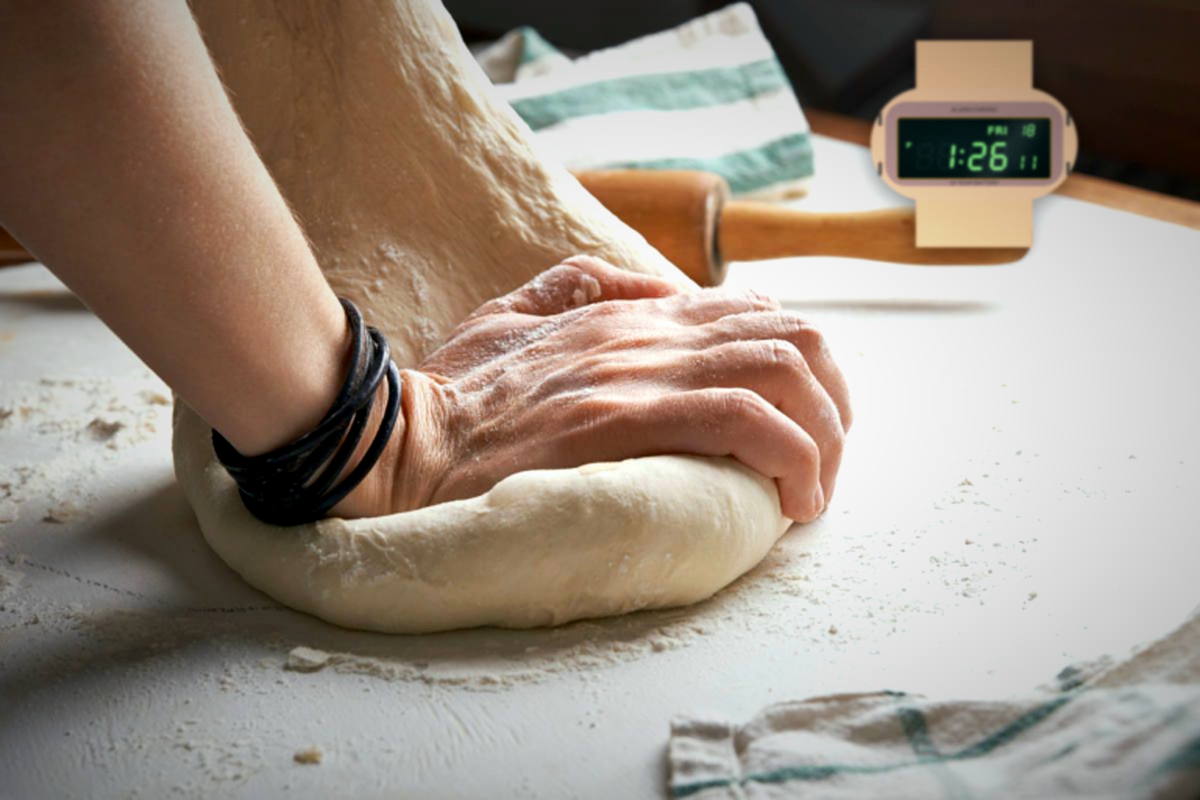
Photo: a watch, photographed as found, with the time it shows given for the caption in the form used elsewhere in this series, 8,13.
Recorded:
1,26
